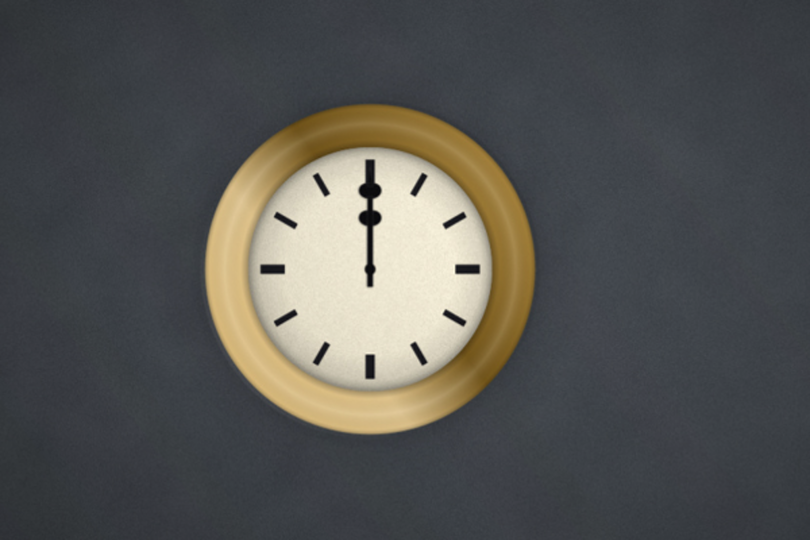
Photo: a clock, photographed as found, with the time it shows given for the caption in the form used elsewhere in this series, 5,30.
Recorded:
12,00
